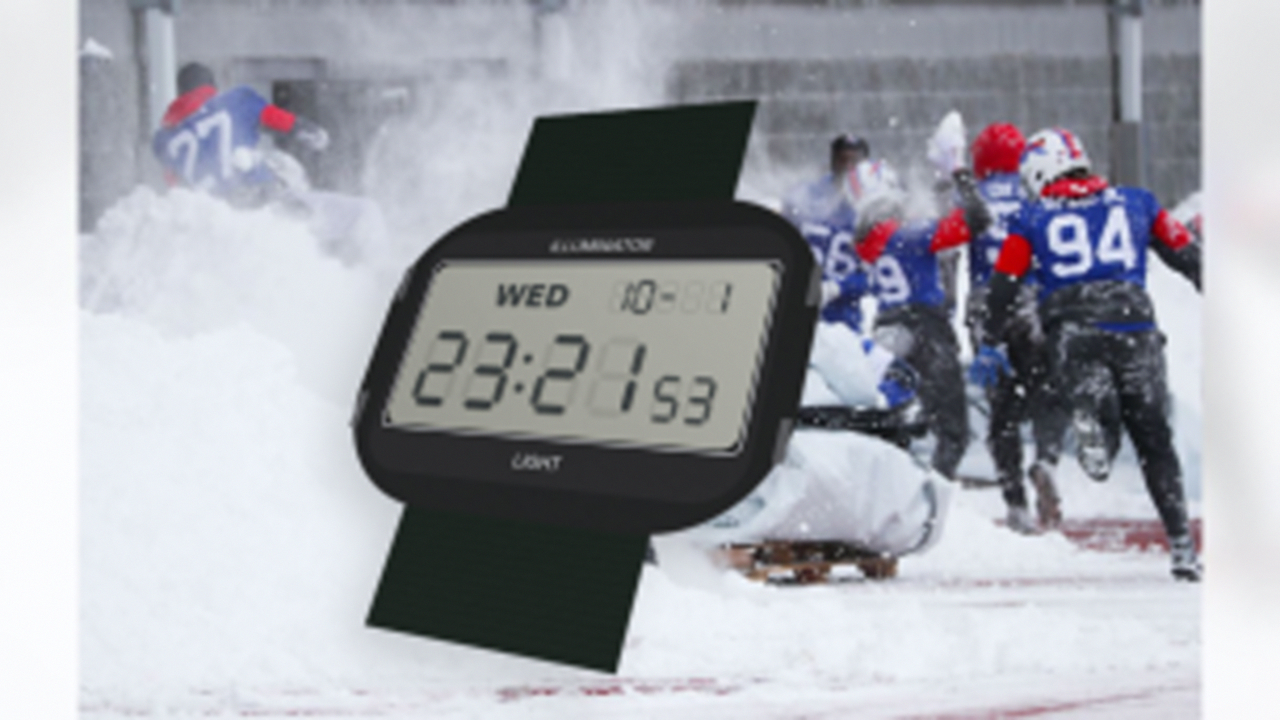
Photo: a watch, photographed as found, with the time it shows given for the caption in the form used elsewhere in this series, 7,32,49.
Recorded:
23,21,53
